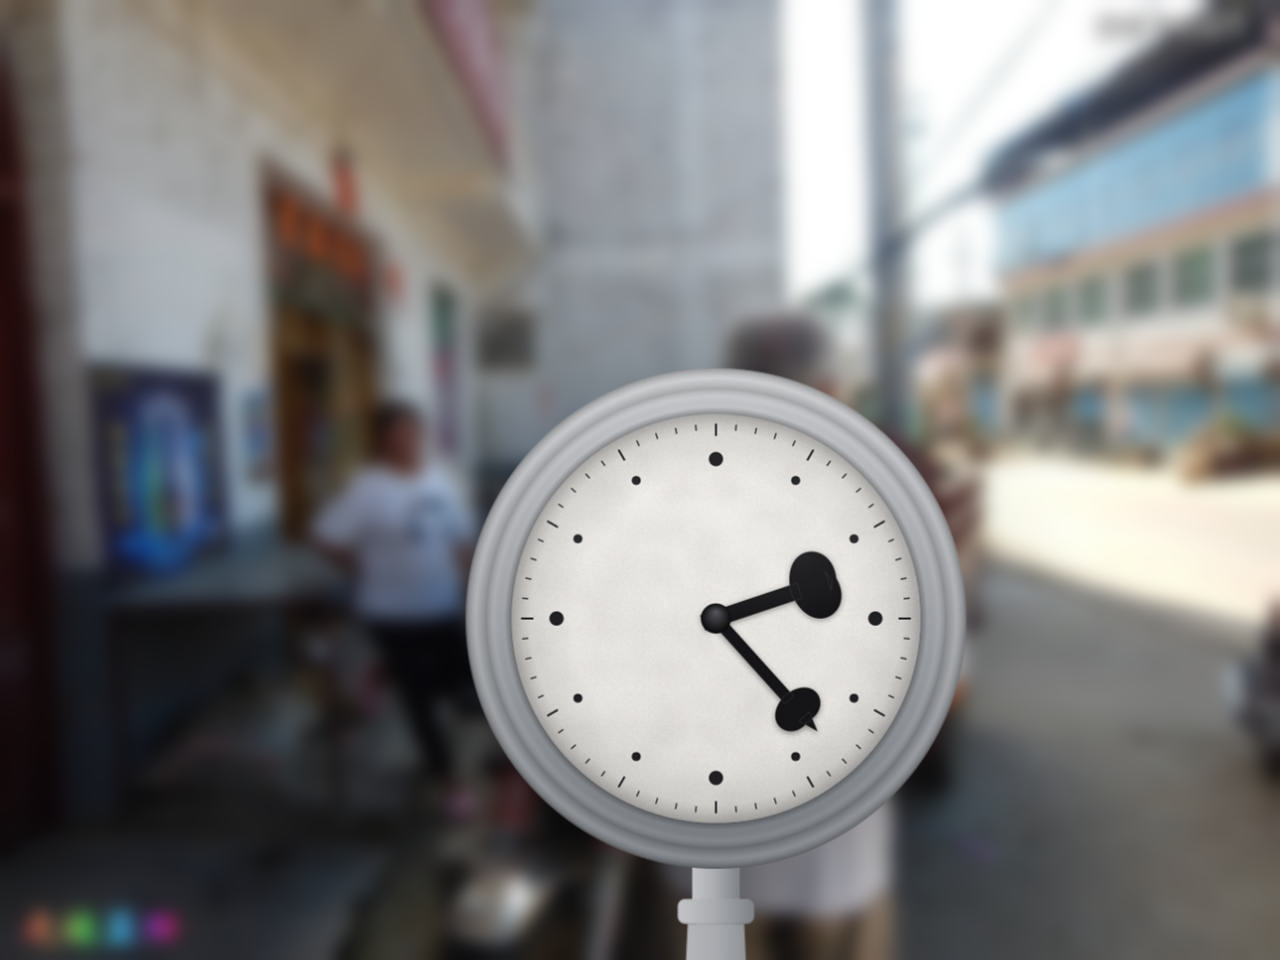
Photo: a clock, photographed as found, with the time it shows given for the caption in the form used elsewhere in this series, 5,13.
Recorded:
2,23
